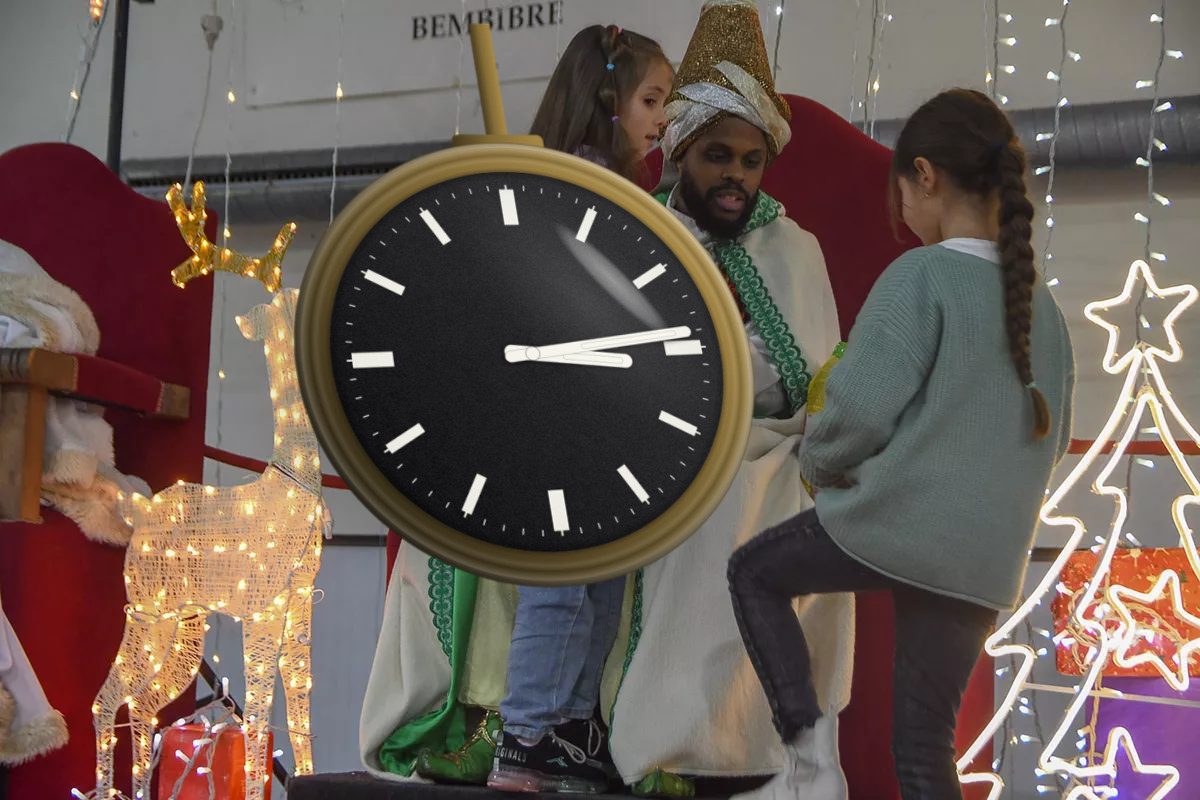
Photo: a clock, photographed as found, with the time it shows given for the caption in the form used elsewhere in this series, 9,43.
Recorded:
3,14
